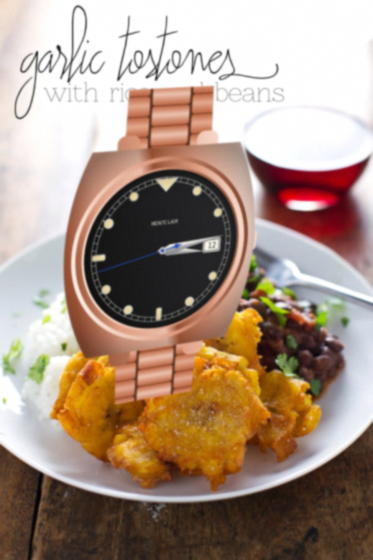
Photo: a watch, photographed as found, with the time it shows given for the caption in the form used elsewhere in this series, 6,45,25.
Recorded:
3,13,43
